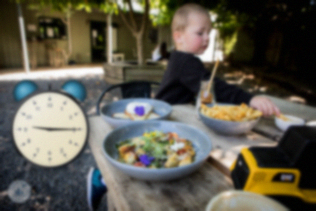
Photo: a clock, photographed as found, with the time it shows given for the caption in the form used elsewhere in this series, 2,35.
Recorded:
9,15
